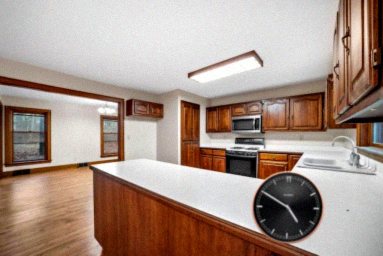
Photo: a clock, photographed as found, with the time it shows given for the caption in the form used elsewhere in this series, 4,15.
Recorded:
4,50
